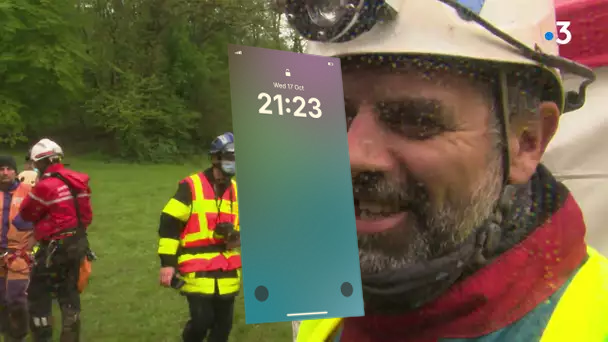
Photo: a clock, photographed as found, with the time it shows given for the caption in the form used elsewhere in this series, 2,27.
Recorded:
21,23
